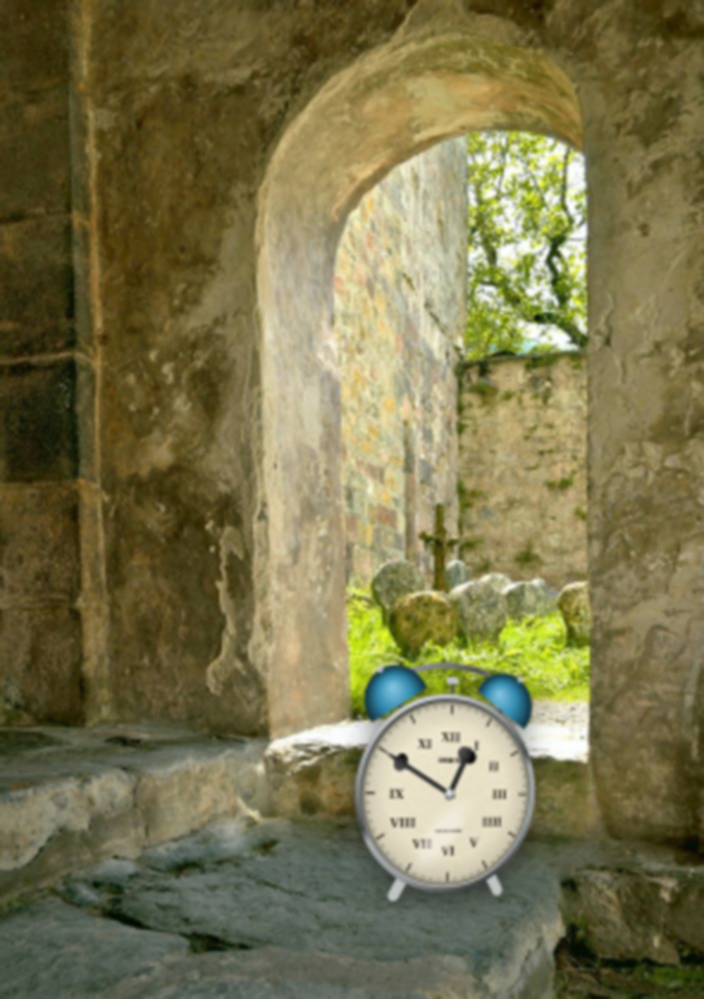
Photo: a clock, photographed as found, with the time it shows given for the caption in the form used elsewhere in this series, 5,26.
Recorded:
12,50
